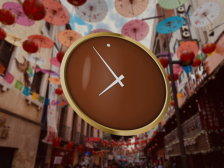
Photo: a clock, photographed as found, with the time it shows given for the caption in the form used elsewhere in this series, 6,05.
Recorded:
7,56
